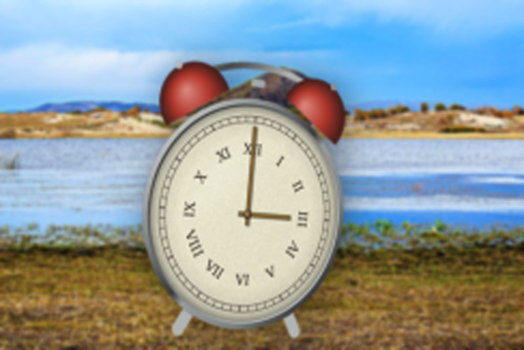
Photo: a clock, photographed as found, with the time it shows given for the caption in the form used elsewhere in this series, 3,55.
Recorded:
3,00
